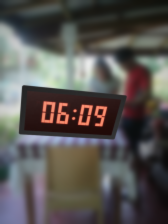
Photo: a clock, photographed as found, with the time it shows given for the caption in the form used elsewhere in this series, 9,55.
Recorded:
6,09
